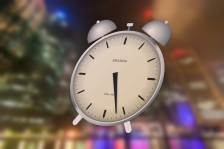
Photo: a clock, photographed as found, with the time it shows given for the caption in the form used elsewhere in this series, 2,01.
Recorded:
5,27
